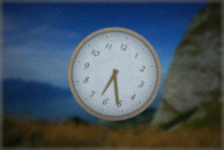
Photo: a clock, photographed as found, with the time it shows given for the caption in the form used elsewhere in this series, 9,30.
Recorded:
6,26
